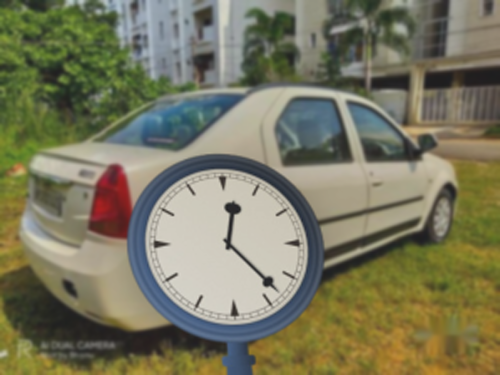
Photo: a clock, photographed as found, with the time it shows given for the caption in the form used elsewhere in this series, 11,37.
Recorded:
12,23
